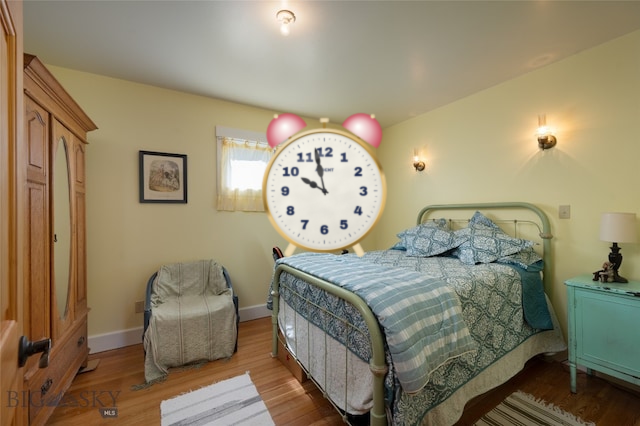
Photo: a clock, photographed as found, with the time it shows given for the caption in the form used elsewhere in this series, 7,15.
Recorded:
9,58
